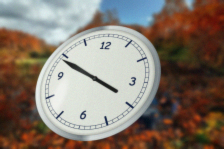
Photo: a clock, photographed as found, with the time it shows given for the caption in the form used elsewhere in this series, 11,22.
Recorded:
3,49
